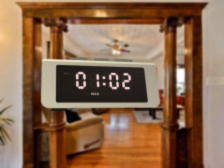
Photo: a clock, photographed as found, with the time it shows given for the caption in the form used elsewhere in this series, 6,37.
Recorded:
1,02
